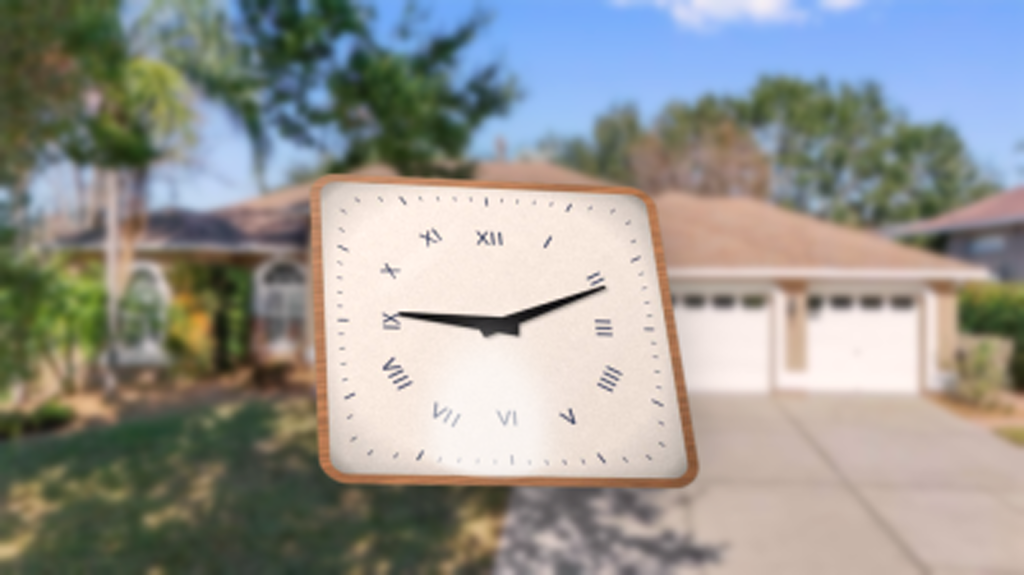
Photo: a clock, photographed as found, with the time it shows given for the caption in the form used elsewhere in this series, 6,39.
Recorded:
9,11
